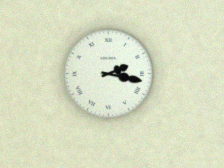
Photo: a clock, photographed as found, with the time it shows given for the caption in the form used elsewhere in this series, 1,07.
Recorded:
2,17
